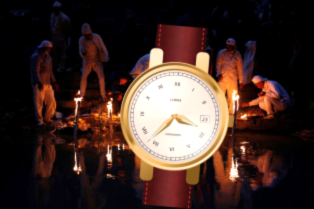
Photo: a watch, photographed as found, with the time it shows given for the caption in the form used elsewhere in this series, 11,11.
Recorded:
3,37
